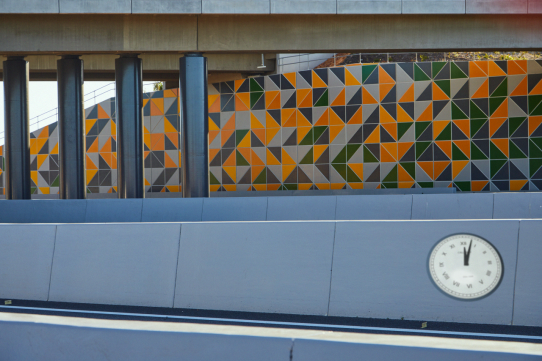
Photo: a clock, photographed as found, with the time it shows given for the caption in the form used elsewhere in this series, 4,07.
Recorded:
12,03
